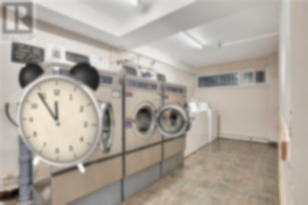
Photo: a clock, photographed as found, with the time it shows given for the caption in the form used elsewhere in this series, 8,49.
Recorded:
11,54
